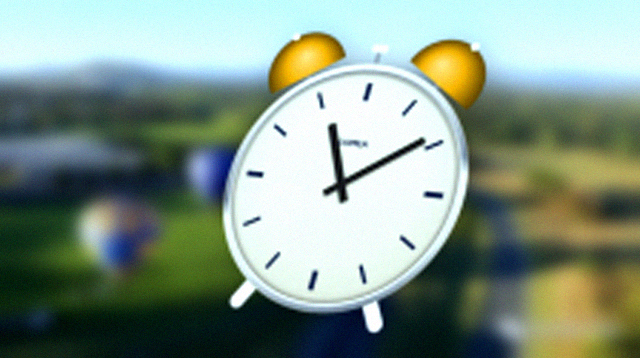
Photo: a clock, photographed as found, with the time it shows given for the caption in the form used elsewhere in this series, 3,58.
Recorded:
11,09
